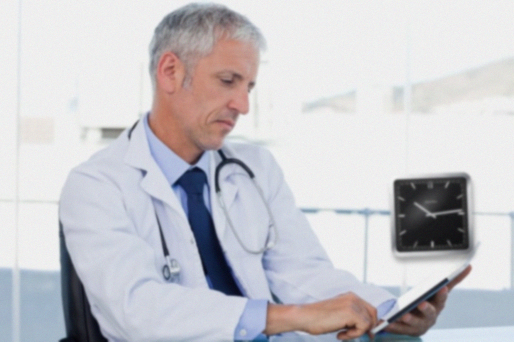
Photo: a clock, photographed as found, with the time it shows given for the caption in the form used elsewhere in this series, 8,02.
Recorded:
10,14
